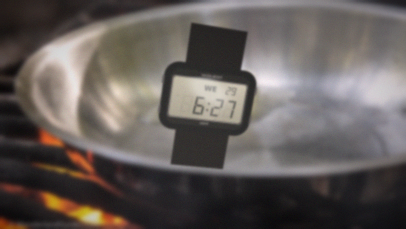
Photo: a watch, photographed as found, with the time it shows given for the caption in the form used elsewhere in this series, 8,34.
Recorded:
6,27
